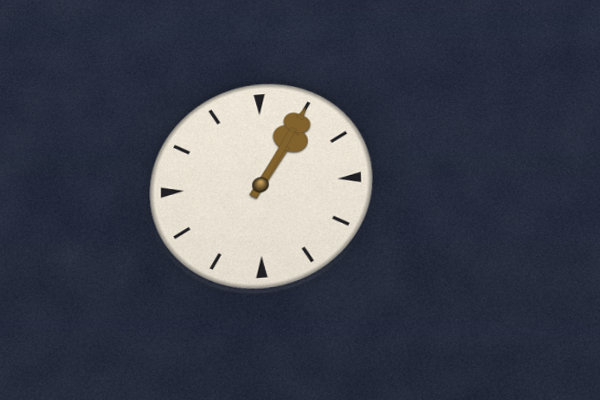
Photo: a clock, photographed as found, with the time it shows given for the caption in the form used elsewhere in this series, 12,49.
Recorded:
1,05
